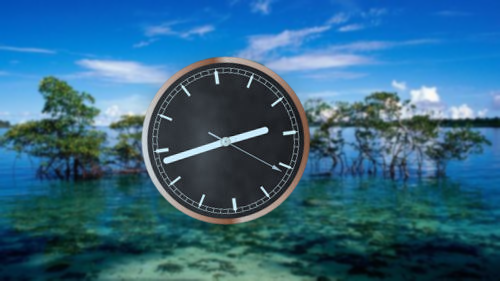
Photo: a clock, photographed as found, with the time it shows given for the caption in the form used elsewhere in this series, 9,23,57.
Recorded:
2,43,21
